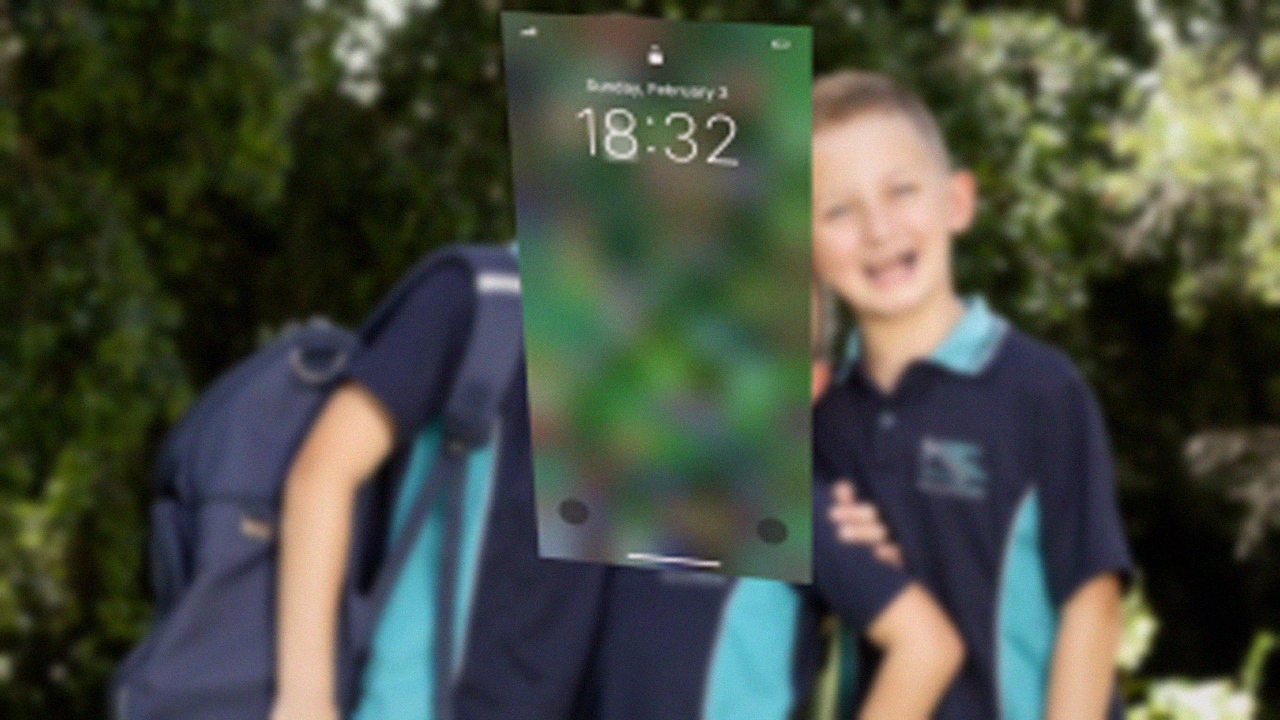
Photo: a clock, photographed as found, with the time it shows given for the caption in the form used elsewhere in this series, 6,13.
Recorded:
18,32
